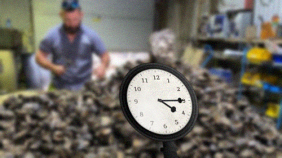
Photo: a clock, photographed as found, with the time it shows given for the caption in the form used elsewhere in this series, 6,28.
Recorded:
4,15
